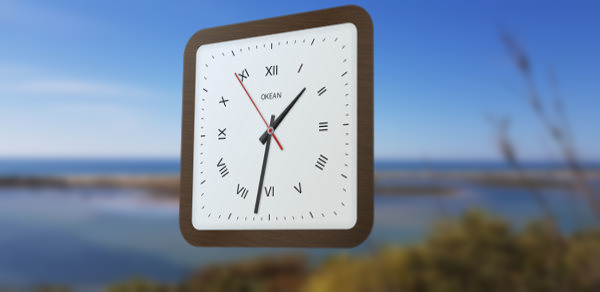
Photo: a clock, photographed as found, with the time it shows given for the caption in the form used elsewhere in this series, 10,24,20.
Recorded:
1,31,54
